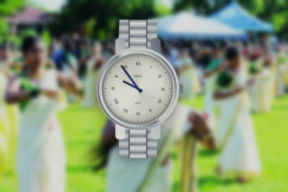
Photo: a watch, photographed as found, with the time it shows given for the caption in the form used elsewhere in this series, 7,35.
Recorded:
9,54
